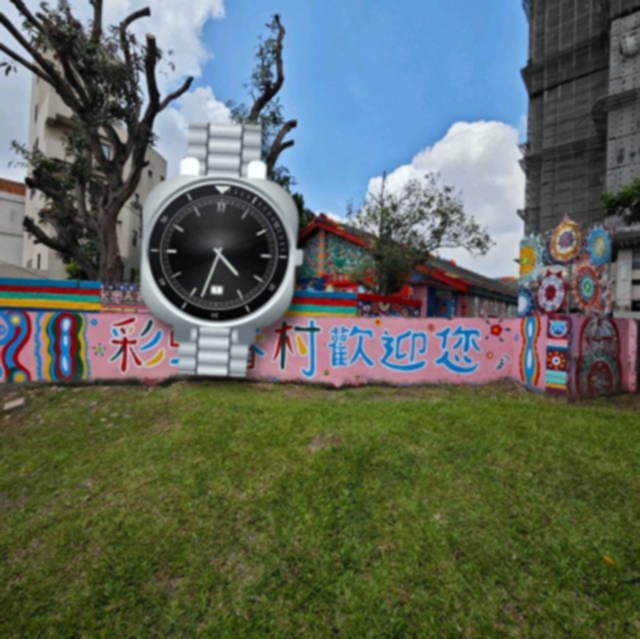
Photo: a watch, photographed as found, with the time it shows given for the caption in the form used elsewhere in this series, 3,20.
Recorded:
4,33
